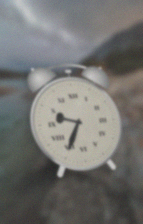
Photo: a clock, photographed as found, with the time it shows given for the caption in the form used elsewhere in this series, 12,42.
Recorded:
9,35
